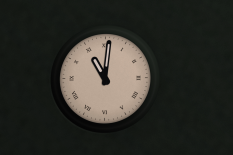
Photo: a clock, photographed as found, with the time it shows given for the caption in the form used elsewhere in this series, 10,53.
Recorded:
11,01
